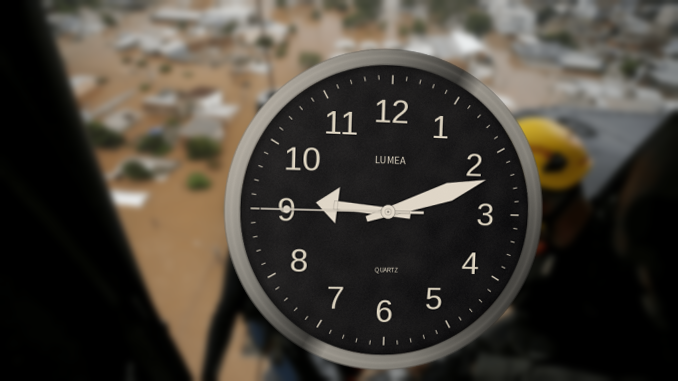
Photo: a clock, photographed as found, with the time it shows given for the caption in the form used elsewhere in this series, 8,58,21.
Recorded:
9,11,45
